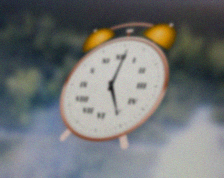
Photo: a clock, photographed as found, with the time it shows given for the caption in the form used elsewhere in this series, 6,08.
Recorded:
5,01
